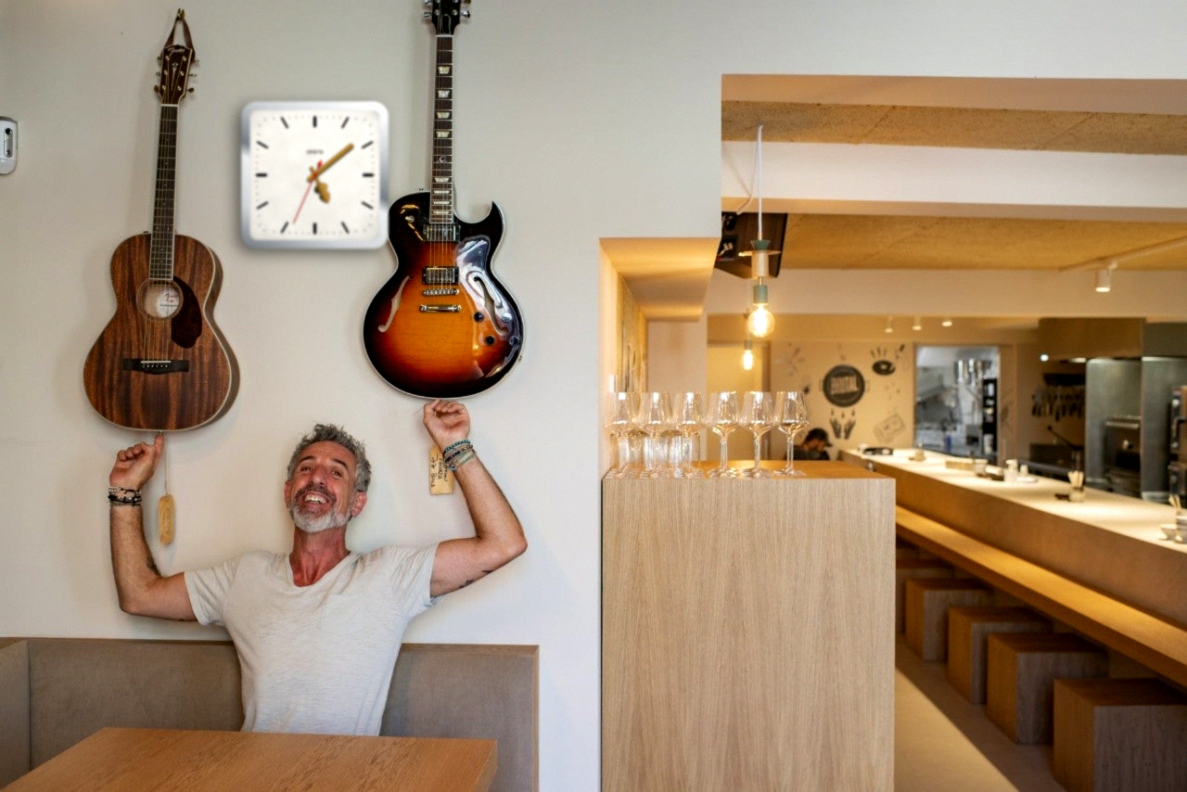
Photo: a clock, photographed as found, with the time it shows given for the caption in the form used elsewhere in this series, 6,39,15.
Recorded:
5,08,34
